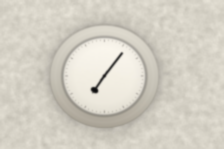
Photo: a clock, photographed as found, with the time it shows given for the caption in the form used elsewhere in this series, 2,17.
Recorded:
7,06
